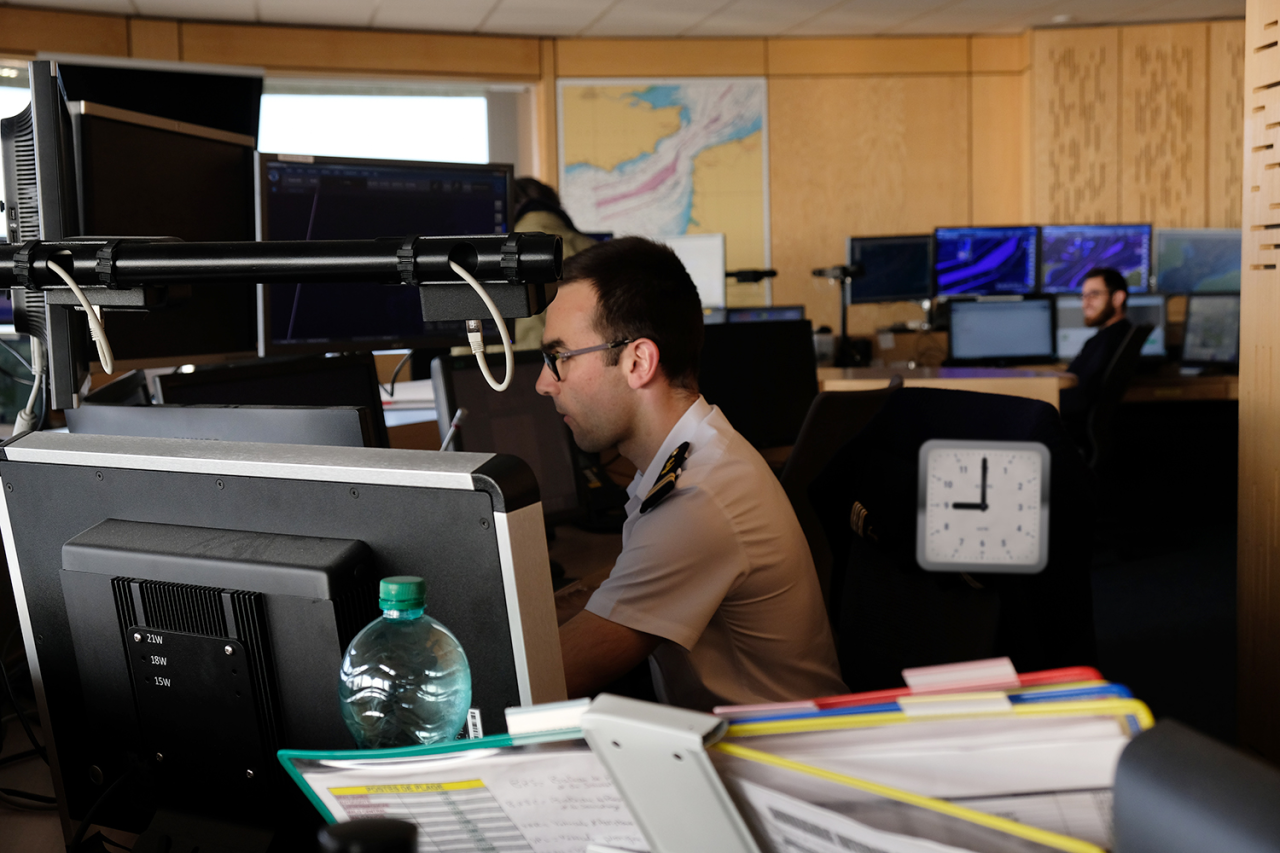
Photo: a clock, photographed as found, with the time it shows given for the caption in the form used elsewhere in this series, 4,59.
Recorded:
9,00
